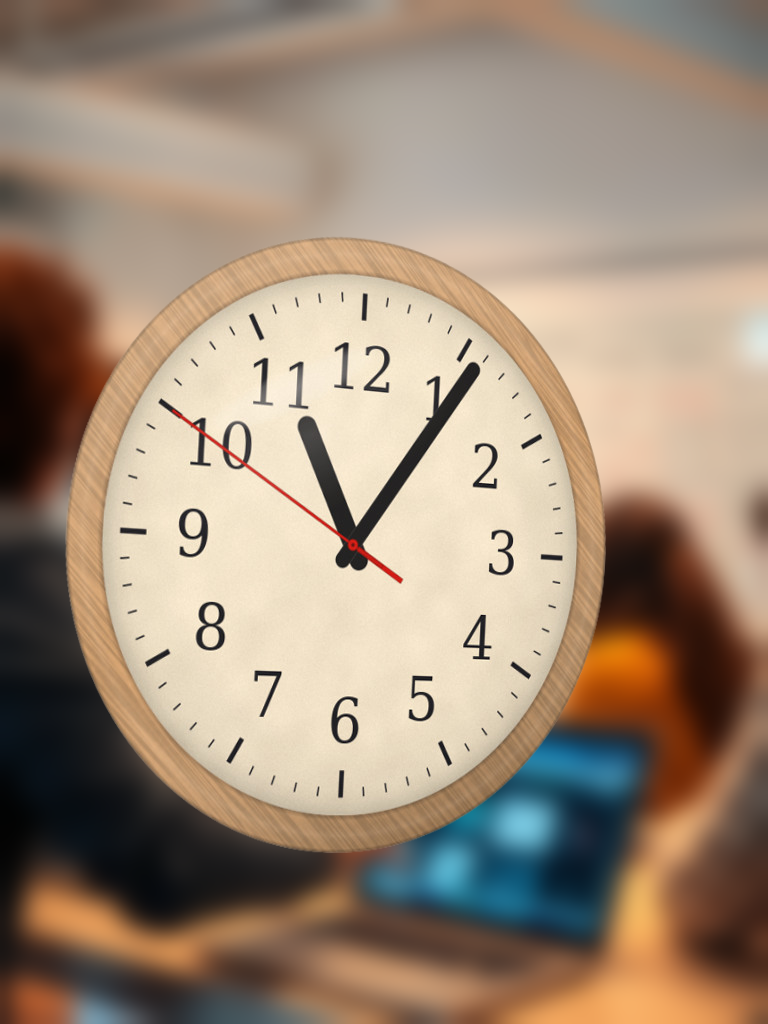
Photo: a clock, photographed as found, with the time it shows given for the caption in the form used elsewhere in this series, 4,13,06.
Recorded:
11,05,50
